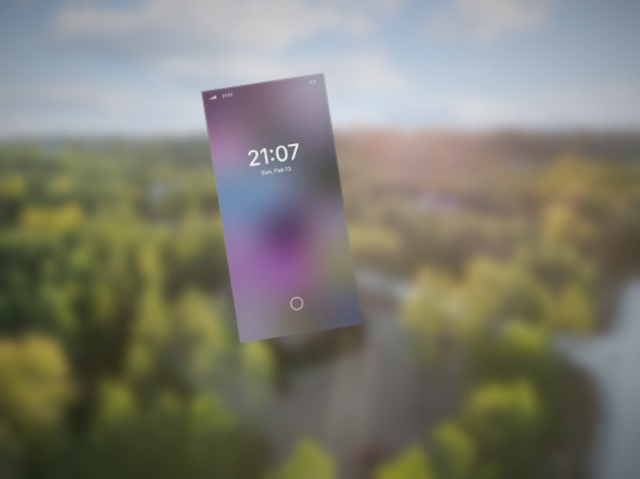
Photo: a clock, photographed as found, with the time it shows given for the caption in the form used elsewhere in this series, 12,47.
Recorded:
21,07
